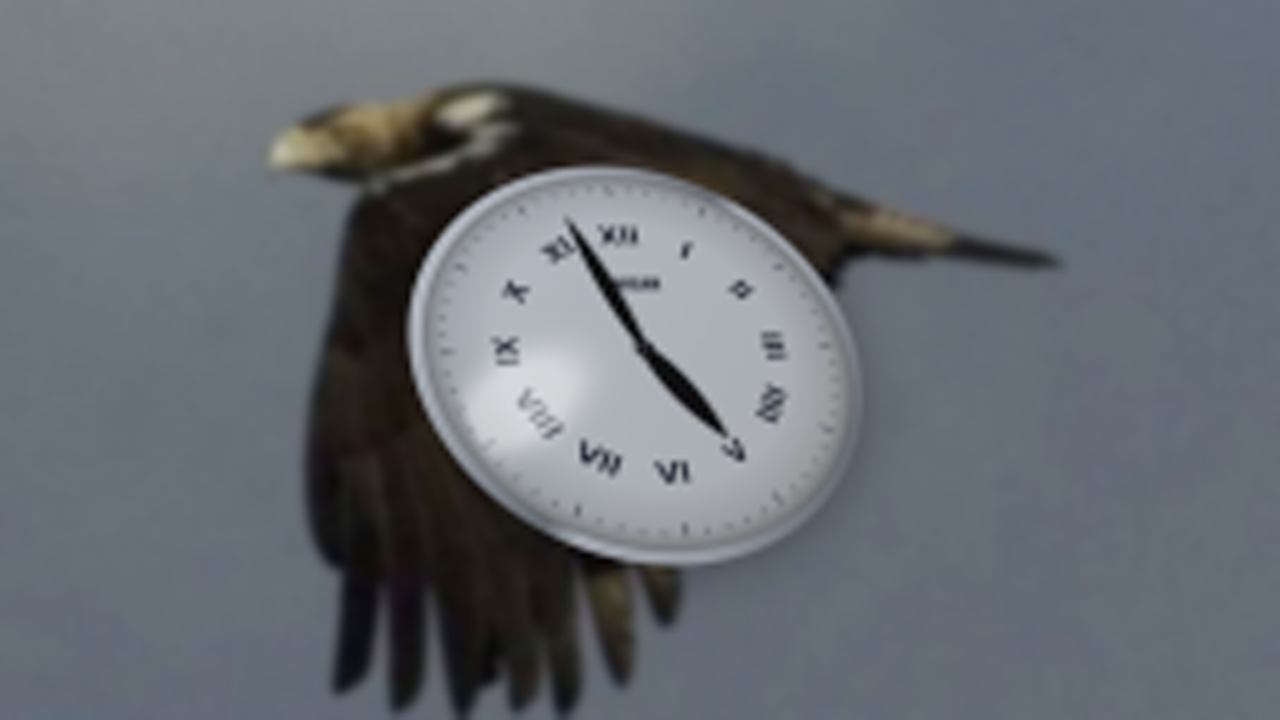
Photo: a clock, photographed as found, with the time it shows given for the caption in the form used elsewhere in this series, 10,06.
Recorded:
4,57
